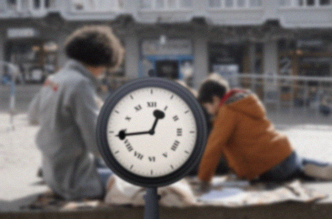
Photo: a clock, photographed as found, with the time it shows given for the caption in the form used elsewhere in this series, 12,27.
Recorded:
12,44
